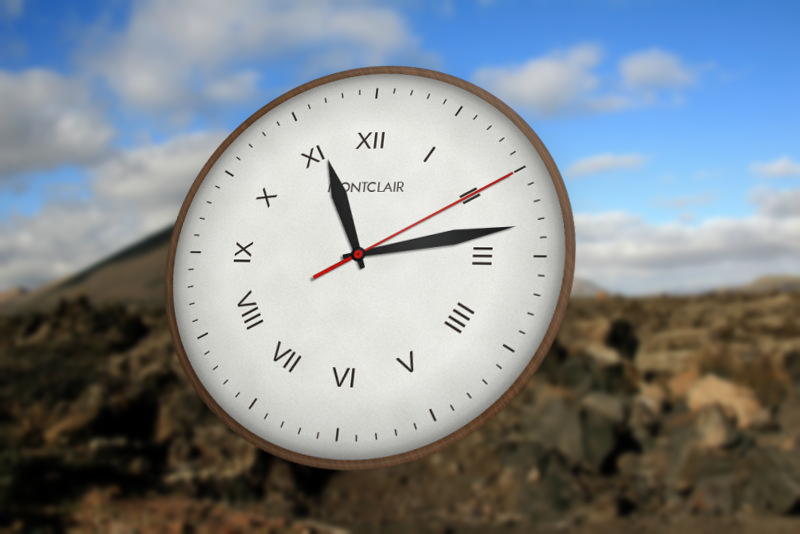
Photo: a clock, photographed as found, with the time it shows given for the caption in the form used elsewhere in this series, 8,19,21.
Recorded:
11,13,10
